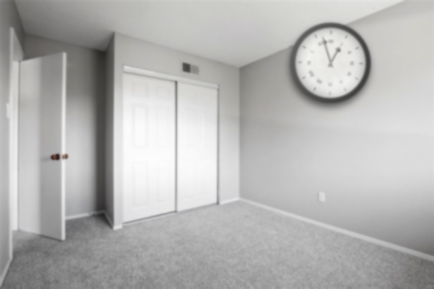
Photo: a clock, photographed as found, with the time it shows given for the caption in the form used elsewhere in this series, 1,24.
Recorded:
12,57
